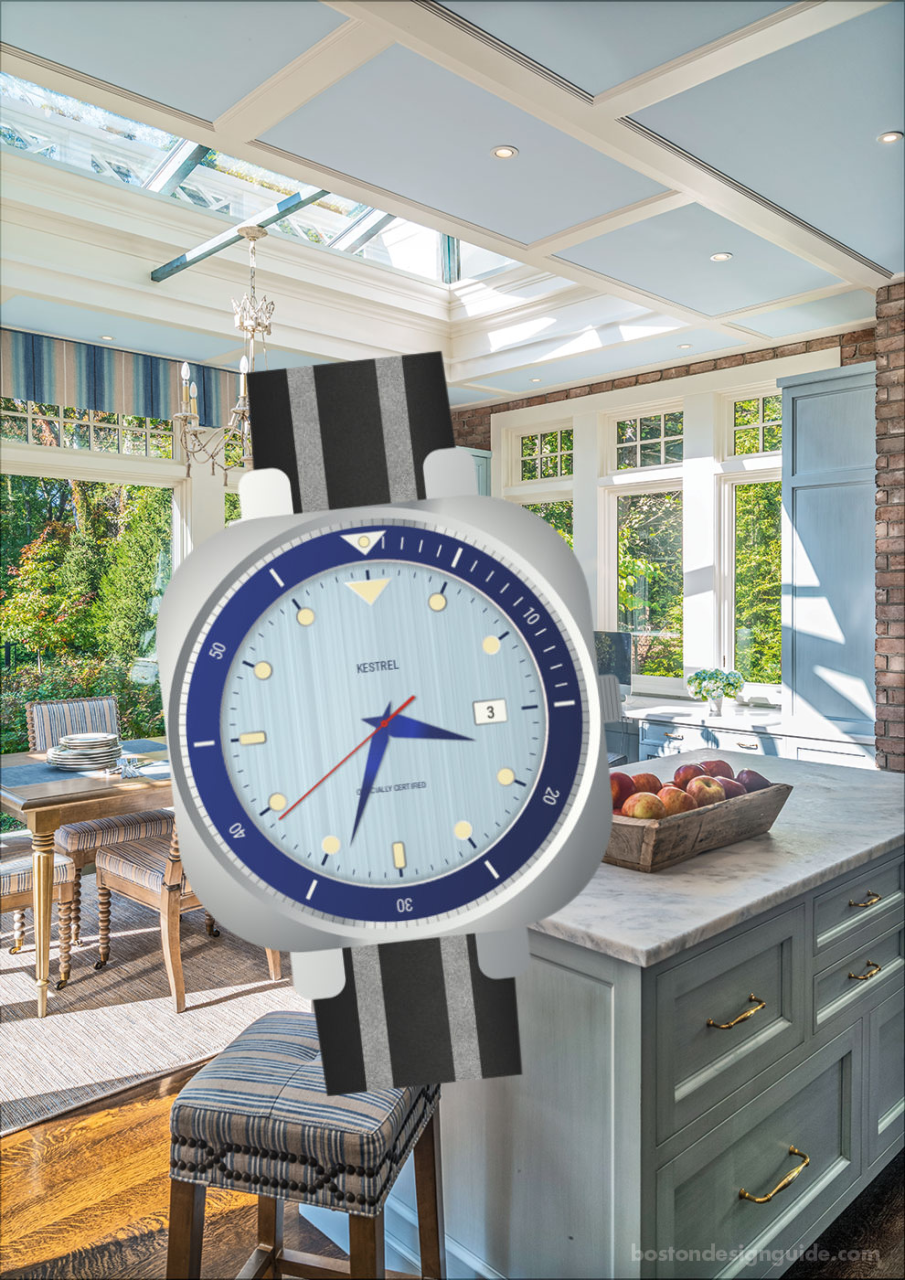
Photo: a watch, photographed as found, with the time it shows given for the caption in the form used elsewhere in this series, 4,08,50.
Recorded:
3,33,39
